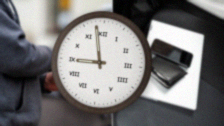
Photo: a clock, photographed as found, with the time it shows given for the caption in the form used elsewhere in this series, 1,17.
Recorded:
8,58
